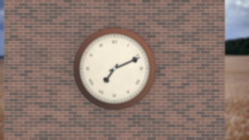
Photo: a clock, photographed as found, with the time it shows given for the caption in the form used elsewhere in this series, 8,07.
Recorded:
7,11
